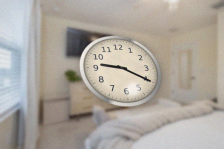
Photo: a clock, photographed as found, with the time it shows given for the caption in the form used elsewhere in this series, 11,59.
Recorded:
9,20
